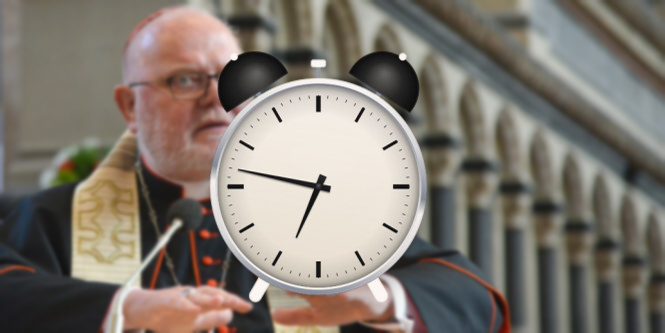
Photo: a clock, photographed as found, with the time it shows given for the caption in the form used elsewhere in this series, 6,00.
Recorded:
6,47
